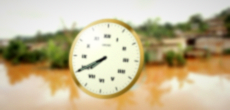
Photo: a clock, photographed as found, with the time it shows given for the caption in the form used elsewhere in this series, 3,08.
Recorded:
7,40
